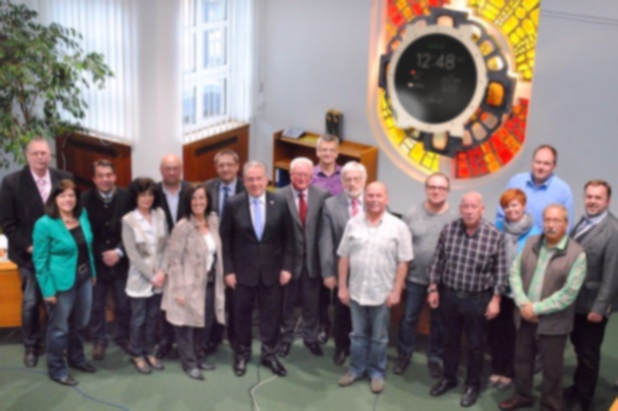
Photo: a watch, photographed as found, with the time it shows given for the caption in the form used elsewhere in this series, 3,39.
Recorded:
12,48
